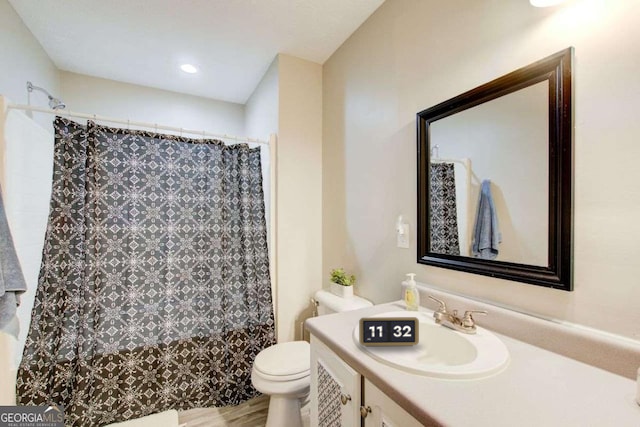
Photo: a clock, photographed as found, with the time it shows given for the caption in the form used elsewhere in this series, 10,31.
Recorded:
11,32
